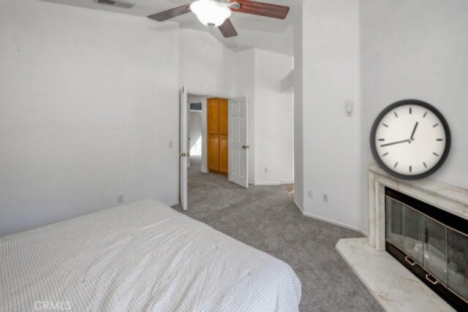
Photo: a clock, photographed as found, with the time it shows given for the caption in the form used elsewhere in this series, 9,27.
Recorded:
12,43
